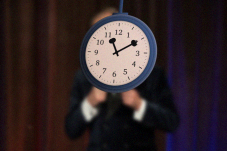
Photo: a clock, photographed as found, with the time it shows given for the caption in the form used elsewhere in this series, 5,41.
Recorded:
11,10
